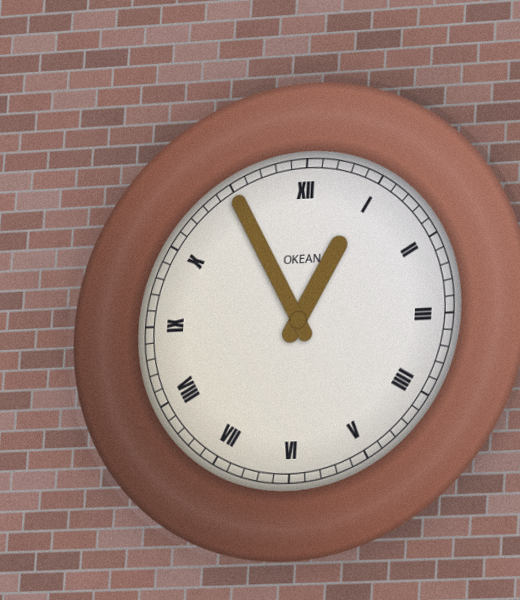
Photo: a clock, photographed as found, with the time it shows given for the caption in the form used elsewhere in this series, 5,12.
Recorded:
12,55
